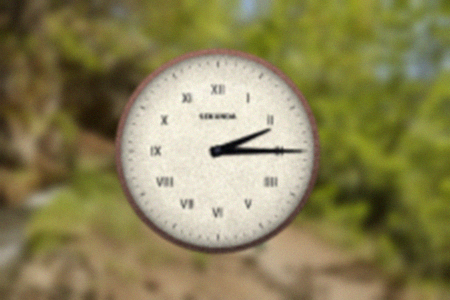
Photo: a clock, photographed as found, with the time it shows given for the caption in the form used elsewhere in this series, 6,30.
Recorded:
2,15
